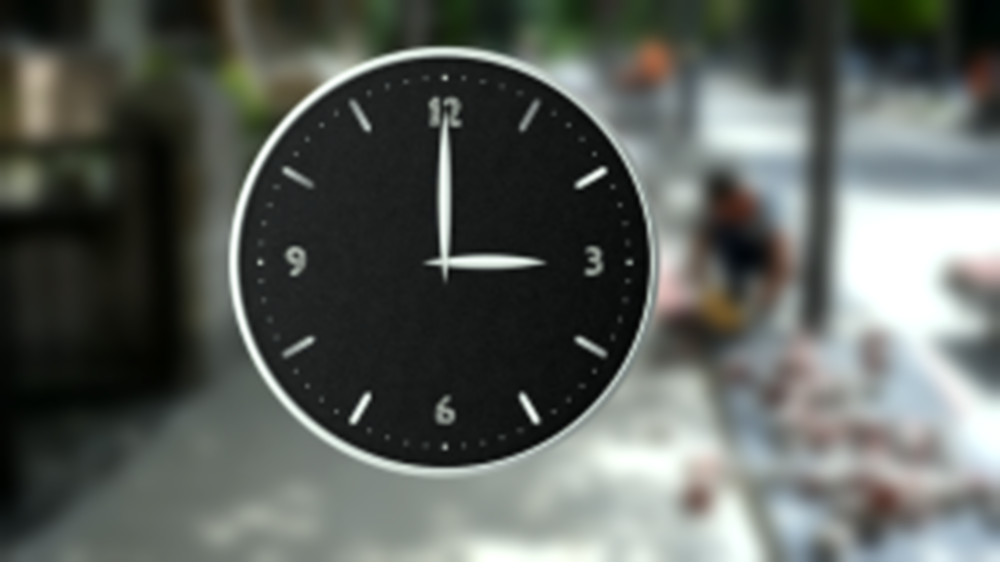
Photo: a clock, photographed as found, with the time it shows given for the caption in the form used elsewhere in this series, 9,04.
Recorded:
3,00
